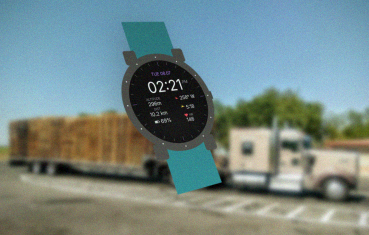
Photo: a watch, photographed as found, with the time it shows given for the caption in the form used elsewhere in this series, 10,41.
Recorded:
2,21
